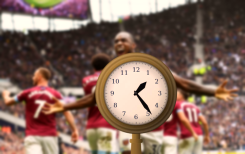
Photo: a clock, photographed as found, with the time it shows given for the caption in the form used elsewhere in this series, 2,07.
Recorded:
1,24
